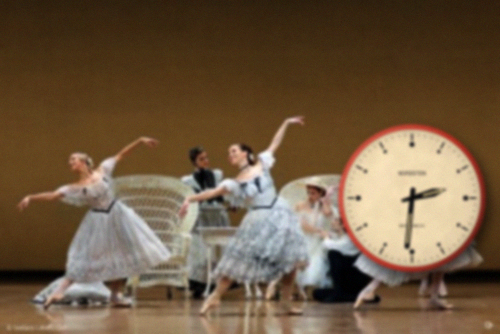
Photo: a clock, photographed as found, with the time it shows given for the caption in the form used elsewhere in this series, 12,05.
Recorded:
2,31
